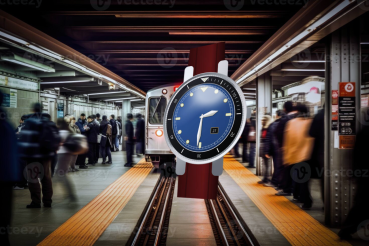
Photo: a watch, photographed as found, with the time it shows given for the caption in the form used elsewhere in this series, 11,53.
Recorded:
2,31
